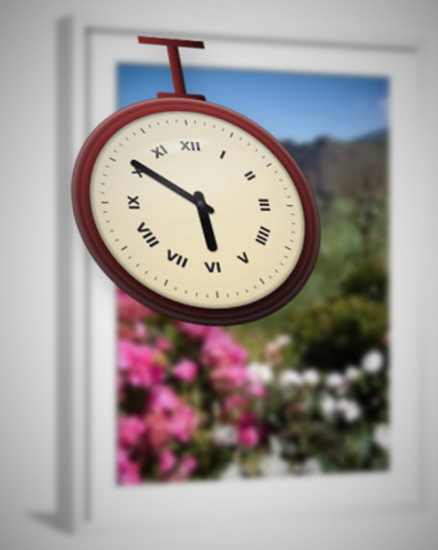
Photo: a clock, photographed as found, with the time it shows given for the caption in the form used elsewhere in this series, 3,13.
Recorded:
5,51
